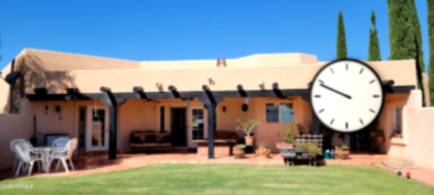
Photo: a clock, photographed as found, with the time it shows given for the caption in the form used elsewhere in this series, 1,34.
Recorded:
9,49
